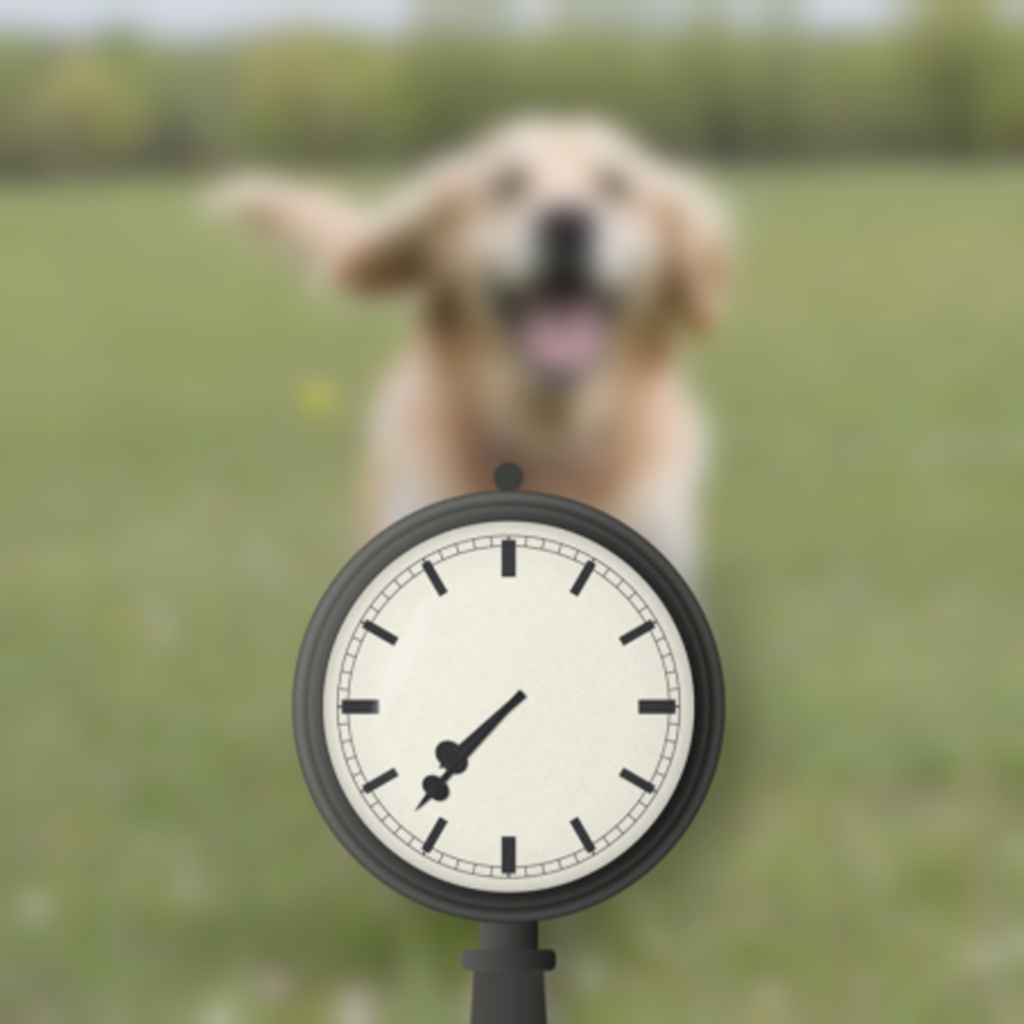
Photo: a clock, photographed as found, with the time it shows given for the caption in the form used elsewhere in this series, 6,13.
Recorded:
7,37
